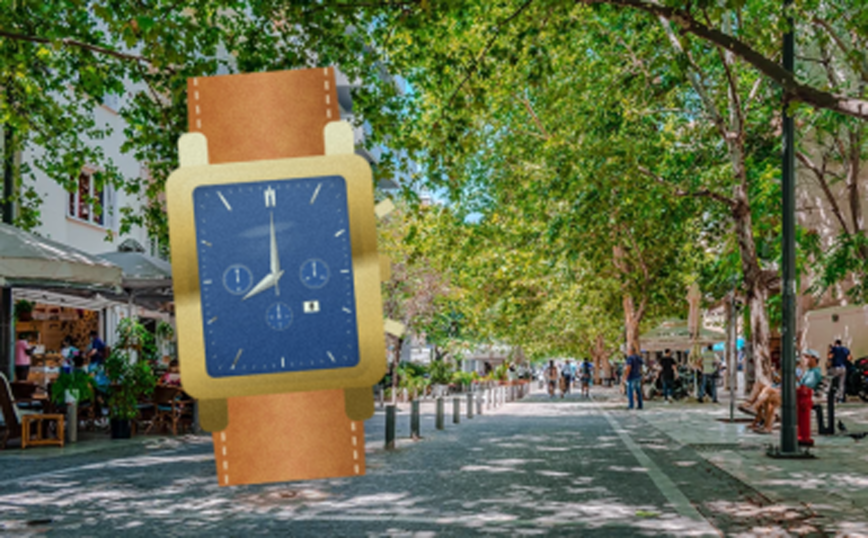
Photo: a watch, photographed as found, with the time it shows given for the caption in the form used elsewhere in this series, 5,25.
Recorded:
8,00
